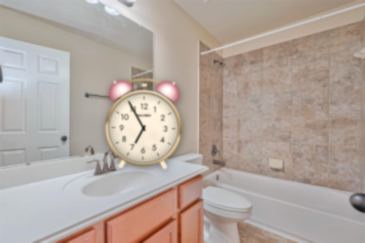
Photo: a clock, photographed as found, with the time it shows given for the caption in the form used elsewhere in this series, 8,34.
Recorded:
6,55
